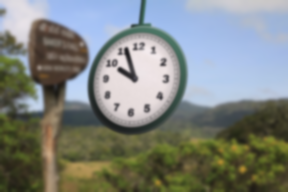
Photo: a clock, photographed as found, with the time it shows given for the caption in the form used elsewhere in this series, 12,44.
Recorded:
9,56
